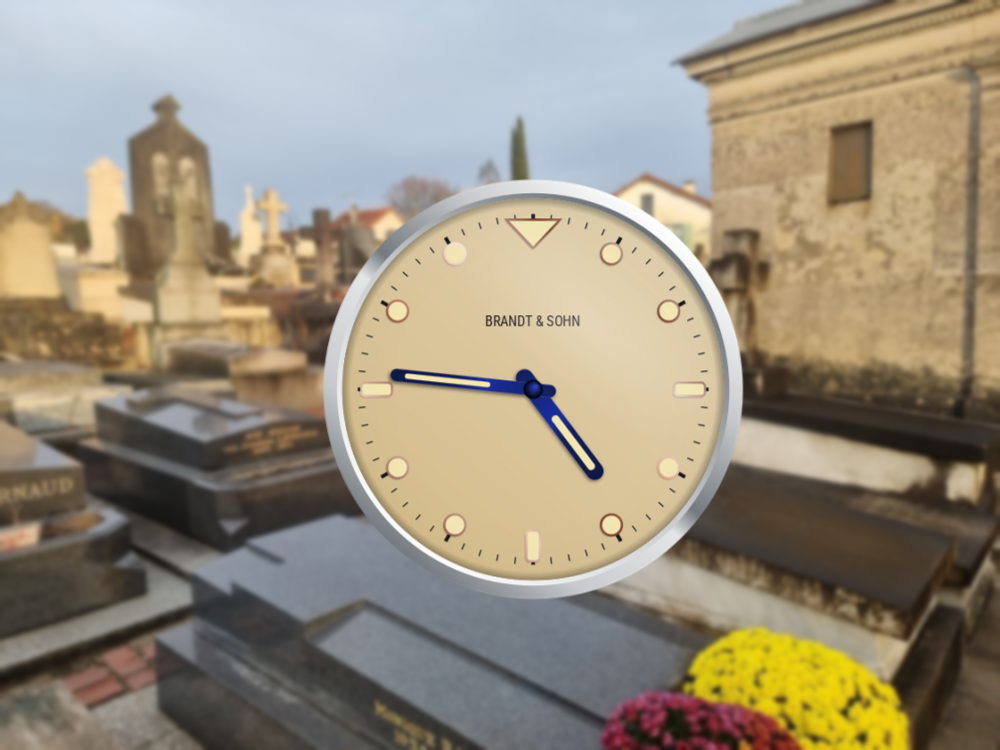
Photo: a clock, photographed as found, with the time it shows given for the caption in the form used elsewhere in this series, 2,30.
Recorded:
4,46
